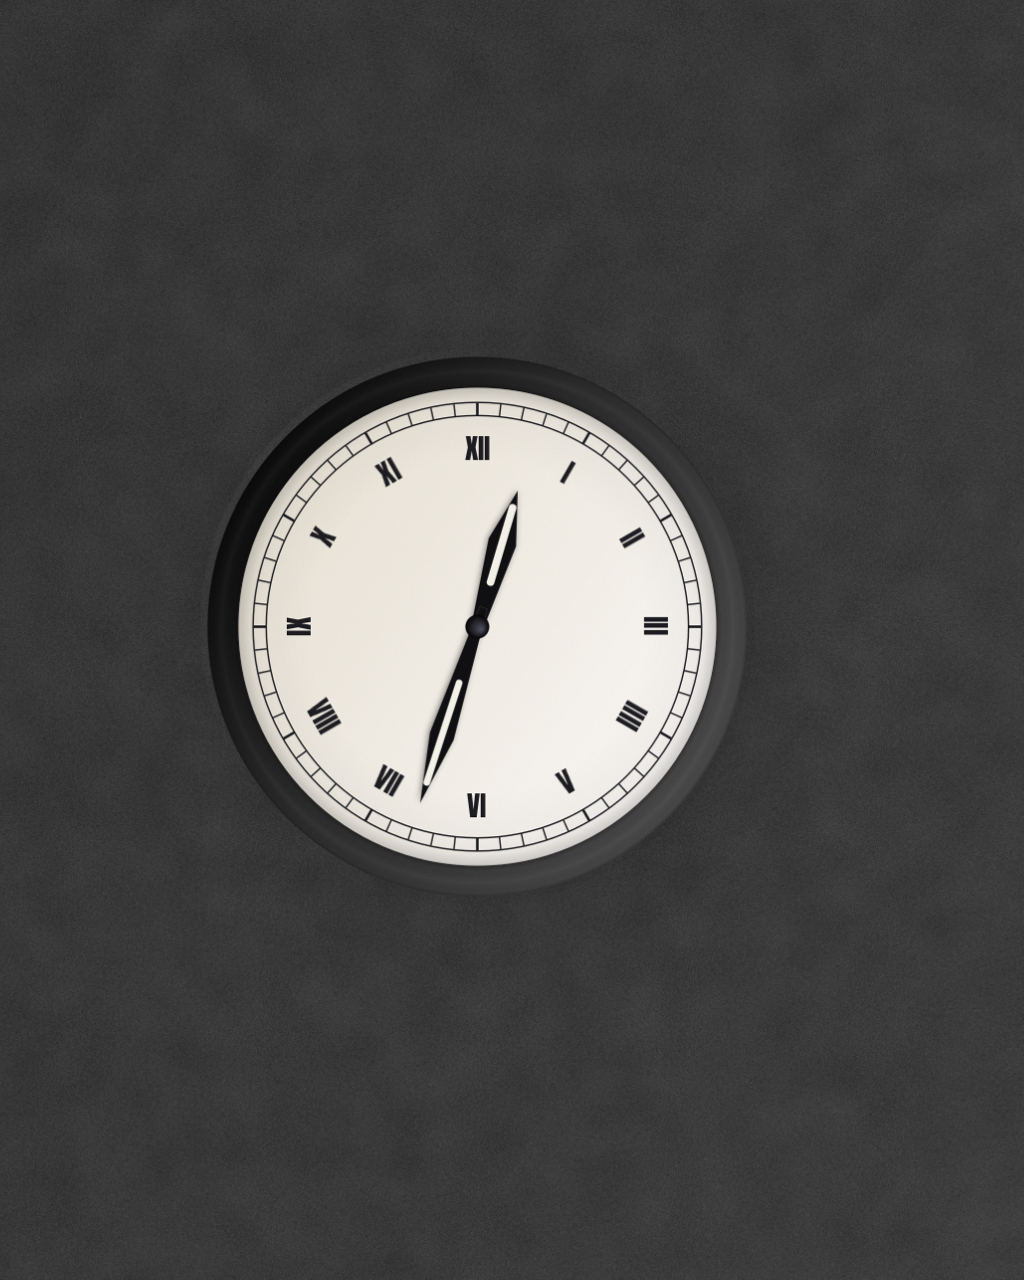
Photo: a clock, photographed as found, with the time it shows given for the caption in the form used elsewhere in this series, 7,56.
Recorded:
12,33
